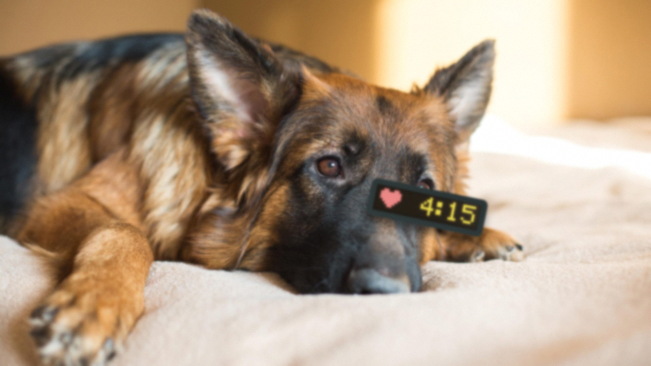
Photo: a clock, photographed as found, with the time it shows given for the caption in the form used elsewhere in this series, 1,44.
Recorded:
4,15
